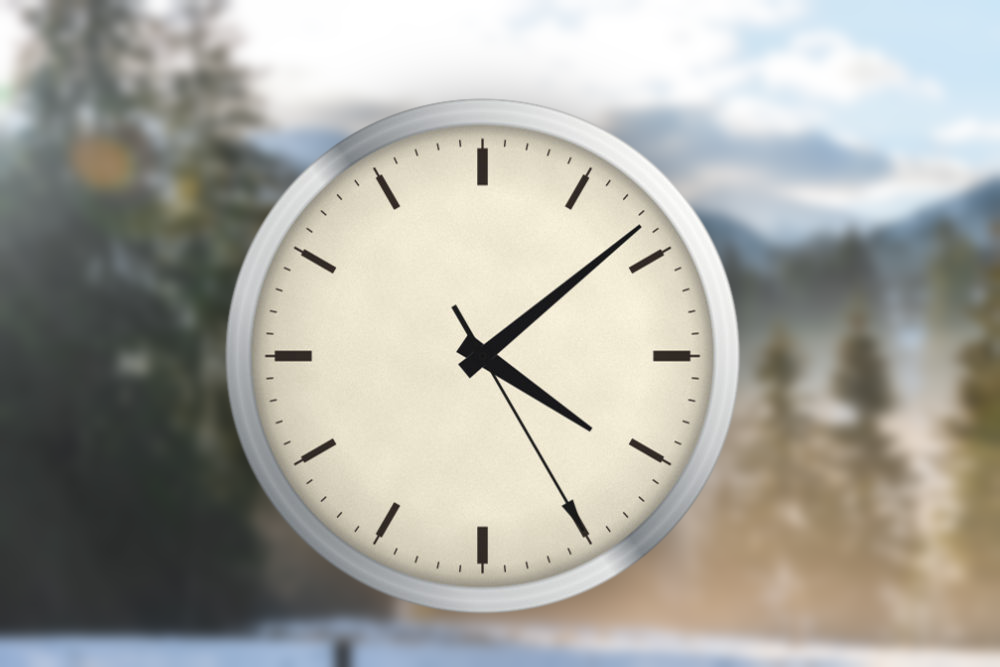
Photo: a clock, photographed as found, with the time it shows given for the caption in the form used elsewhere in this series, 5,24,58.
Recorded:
4,08,25
